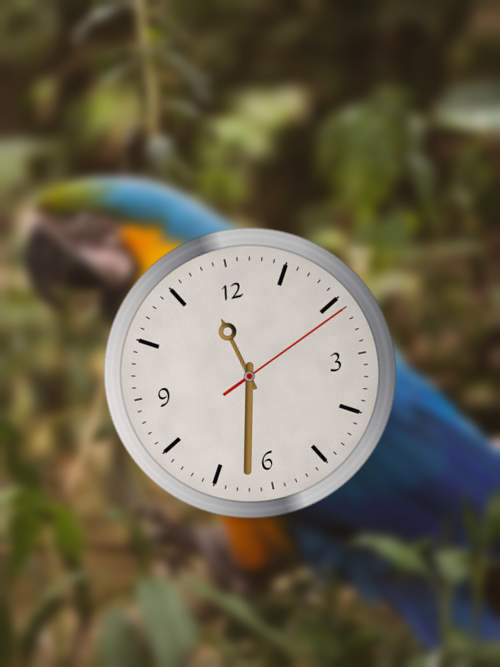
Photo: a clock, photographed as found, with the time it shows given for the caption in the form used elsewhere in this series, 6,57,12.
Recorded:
11,32,11
